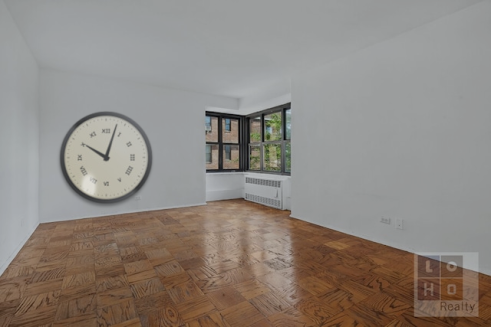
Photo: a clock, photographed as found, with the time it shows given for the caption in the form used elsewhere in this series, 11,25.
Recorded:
10,03
